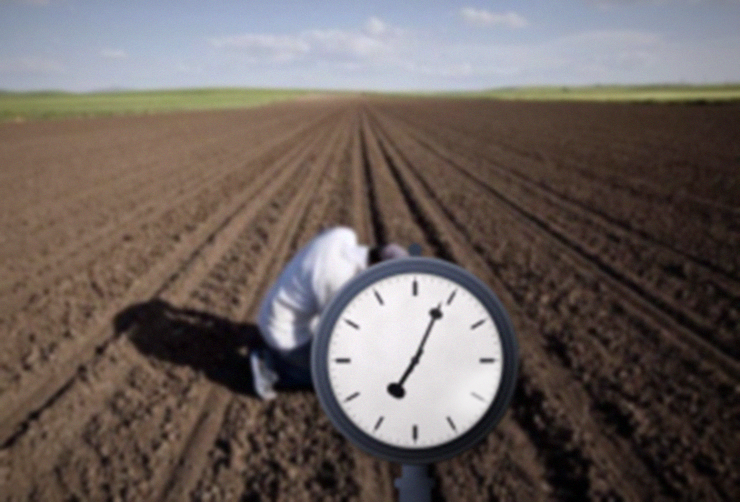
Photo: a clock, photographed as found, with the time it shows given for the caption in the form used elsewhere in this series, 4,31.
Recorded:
7,04
